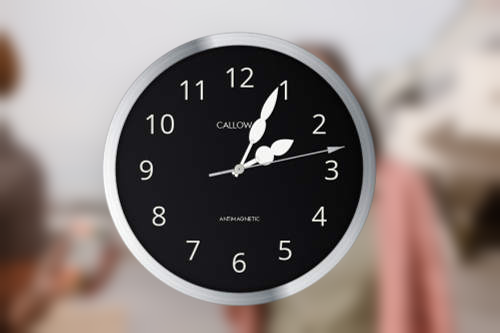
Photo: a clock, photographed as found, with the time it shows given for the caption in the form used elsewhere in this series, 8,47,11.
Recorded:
2,04,13
